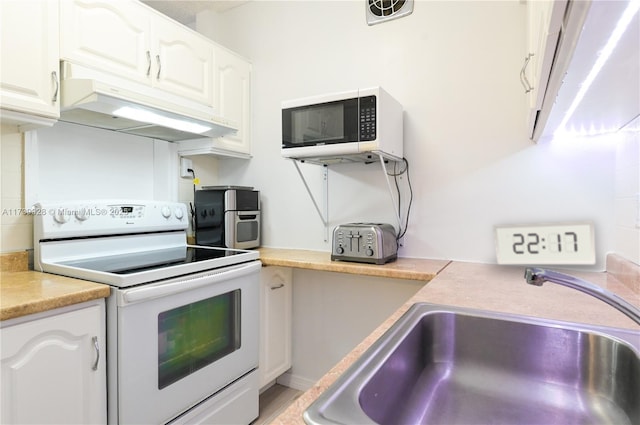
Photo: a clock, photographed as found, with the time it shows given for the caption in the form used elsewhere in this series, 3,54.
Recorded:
22,17
